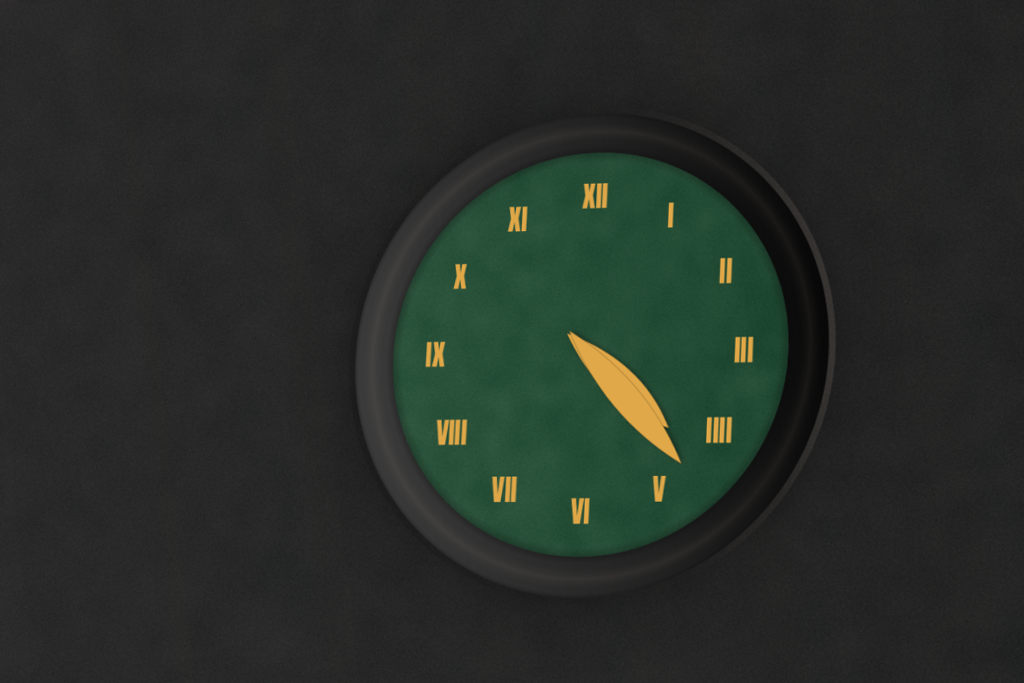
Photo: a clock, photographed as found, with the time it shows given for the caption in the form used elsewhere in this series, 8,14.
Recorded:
4,23
